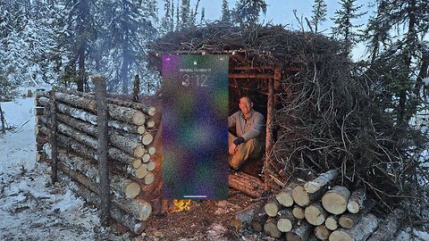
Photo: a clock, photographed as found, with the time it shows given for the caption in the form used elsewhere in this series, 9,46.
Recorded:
3,12
